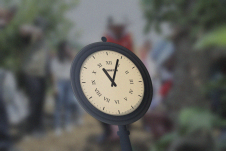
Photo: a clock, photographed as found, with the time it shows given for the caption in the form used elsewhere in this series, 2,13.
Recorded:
11,04
